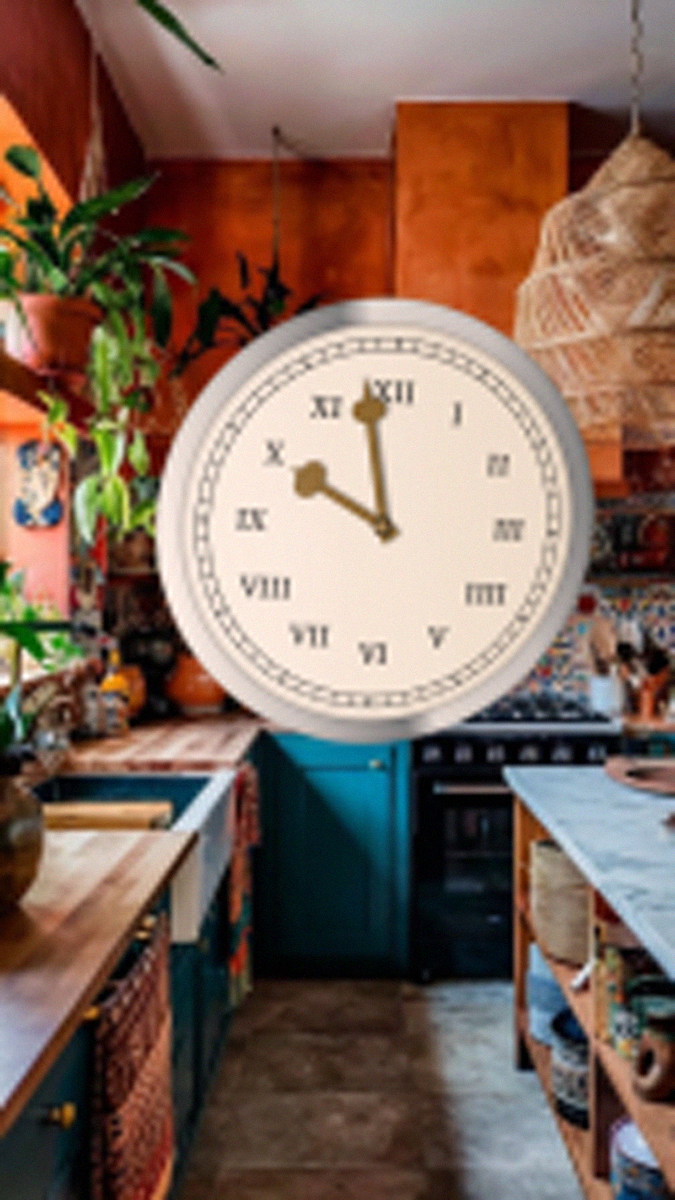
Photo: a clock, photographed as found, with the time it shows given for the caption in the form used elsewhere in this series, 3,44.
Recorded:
9,58
